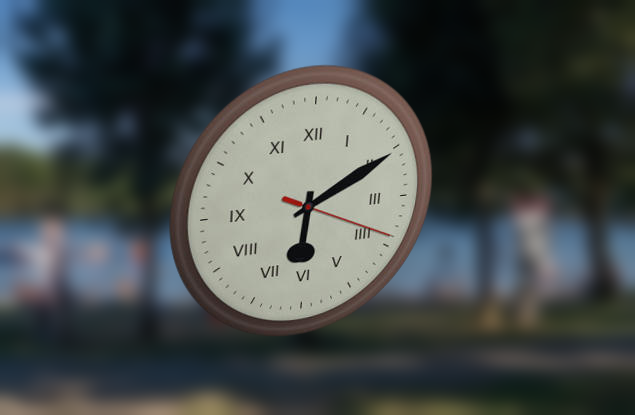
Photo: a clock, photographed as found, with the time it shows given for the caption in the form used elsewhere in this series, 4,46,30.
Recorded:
6,10,19
